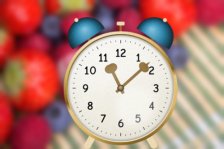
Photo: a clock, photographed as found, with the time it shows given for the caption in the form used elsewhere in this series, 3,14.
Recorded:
11,08
